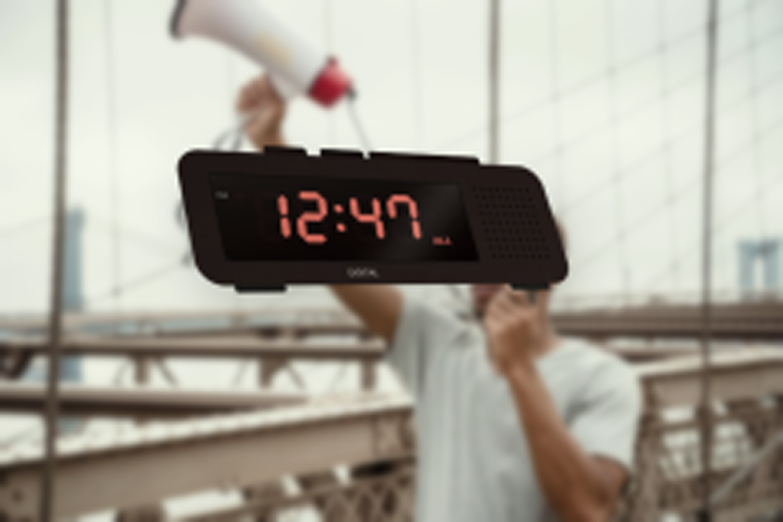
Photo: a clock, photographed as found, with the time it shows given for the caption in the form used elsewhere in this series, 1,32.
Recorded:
12,47
